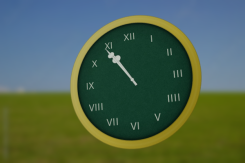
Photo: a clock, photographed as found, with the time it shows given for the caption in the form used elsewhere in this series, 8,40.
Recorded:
10,54
